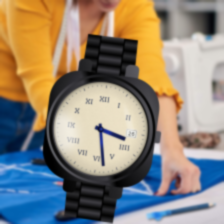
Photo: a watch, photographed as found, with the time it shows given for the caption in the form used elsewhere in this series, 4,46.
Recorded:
3,28
